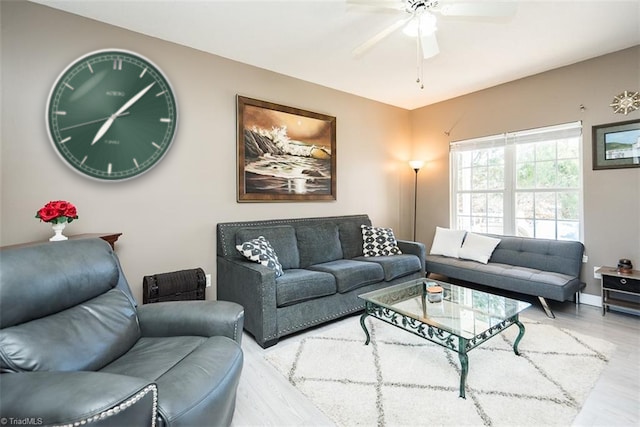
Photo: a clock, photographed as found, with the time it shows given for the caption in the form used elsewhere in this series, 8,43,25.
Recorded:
7,07,42
